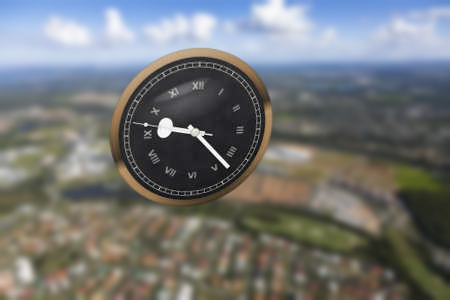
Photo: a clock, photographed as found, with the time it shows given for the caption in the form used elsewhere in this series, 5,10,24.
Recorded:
9,22,47
